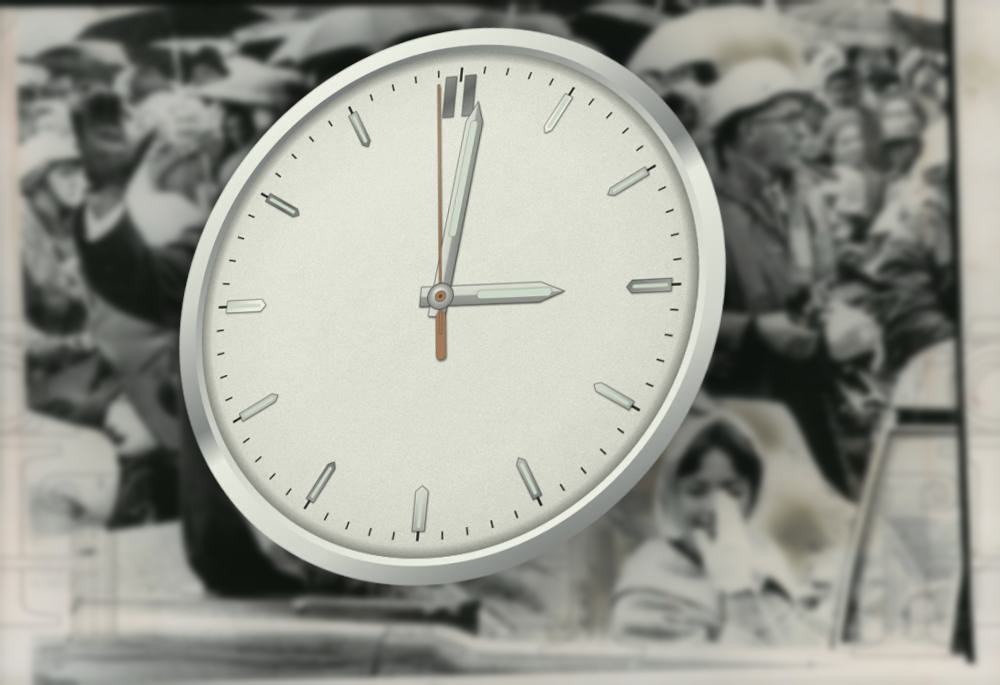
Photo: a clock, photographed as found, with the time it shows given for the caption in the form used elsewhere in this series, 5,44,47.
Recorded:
3,00,59
